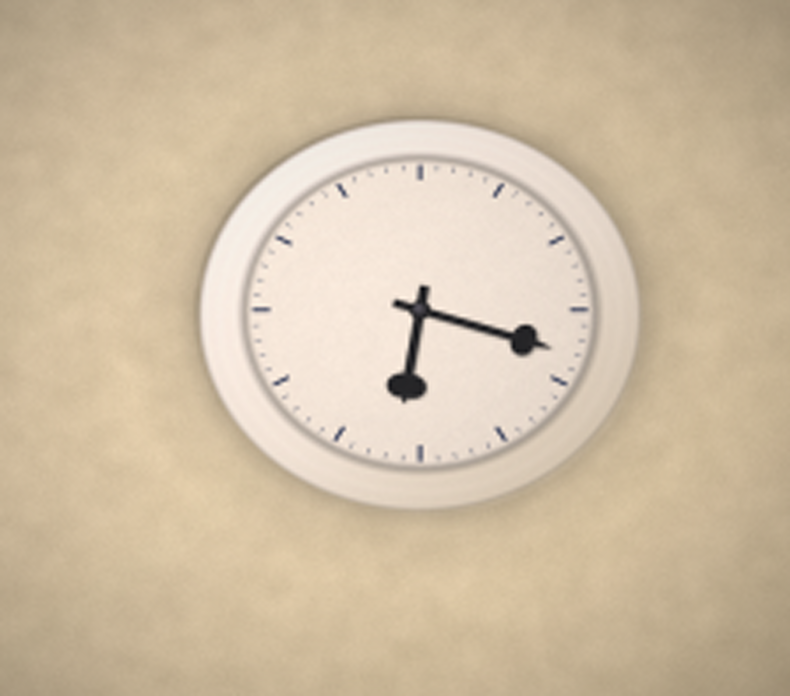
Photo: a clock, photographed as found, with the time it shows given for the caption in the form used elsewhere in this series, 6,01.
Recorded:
6,18
